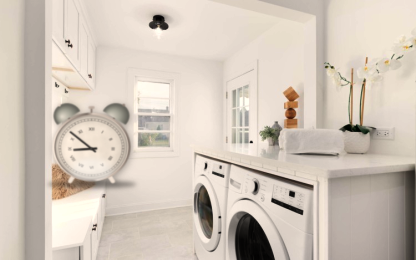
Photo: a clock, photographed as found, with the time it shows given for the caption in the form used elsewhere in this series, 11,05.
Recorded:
8,52
